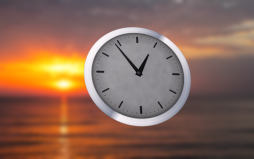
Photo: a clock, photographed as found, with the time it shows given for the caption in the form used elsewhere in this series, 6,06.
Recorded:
12,54
